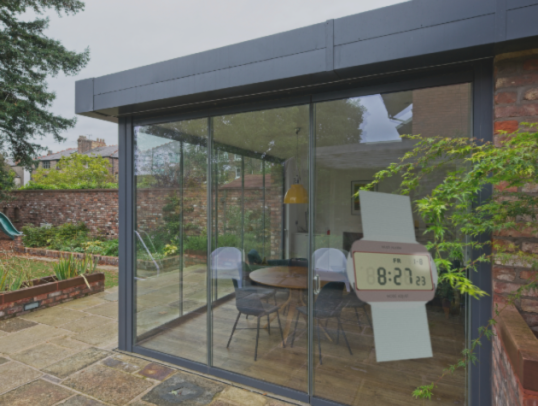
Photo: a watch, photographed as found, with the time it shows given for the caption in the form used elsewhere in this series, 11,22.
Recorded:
8,27
